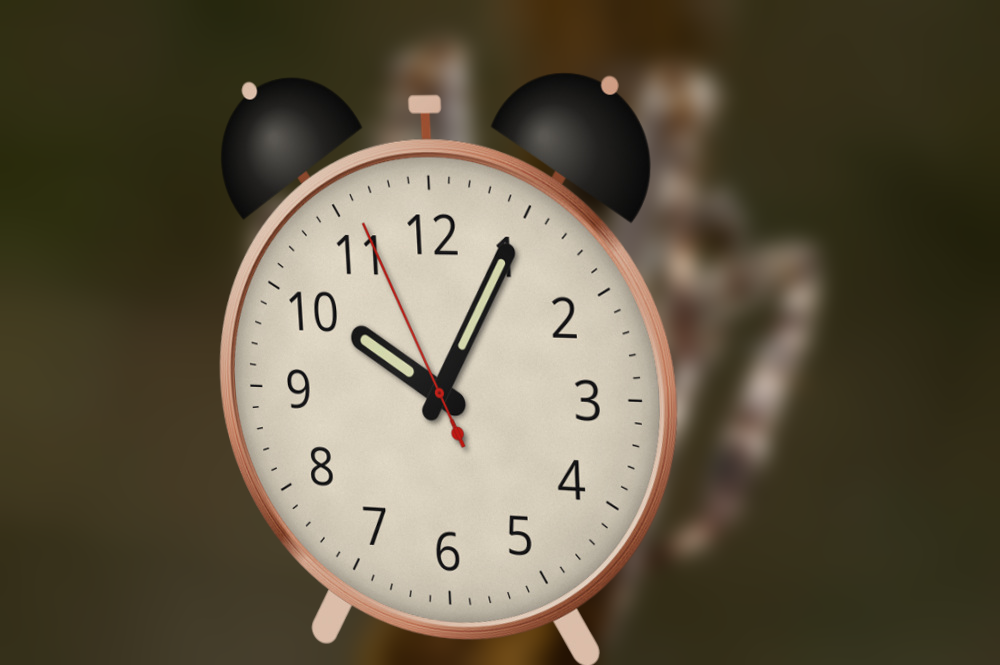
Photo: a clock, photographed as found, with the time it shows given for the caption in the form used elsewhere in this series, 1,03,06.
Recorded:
10,04,56
